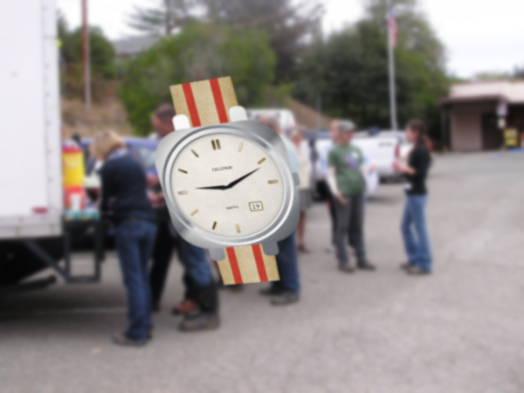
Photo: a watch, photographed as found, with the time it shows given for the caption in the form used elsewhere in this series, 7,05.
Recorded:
9,11
